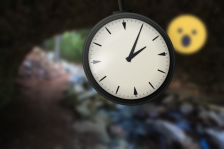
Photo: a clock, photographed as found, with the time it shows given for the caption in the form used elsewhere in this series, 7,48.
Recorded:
2,05
